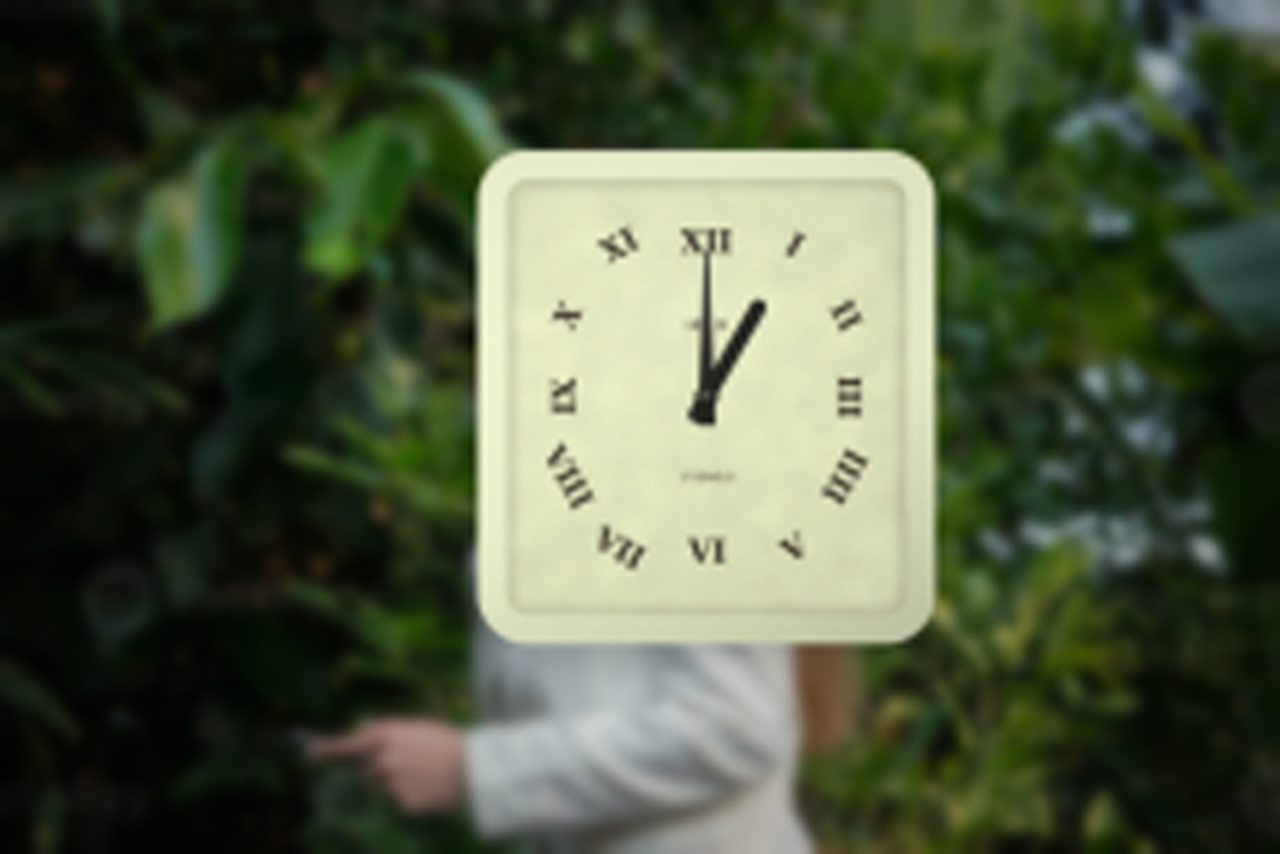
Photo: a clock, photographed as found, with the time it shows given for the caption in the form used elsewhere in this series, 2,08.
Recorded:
1,00
